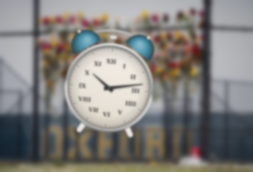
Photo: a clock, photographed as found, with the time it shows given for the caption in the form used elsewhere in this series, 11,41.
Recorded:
10,13
